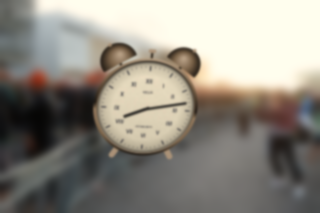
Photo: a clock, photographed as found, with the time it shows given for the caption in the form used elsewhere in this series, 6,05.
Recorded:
8,13
